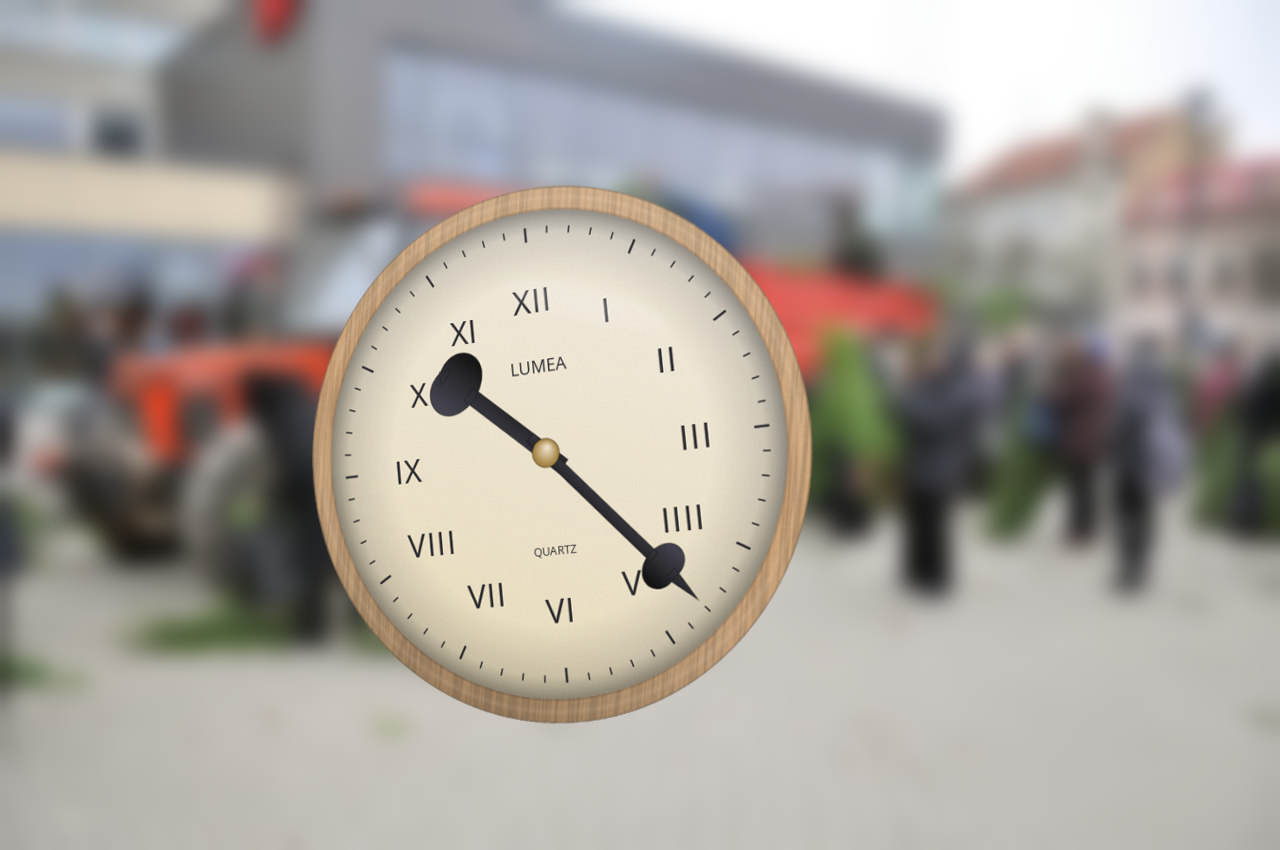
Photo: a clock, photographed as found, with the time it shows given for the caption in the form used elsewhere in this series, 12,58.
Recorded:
10,23
